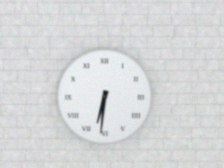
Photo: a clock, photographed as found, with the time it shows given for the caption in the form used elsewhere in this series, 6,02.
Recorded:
6,31
